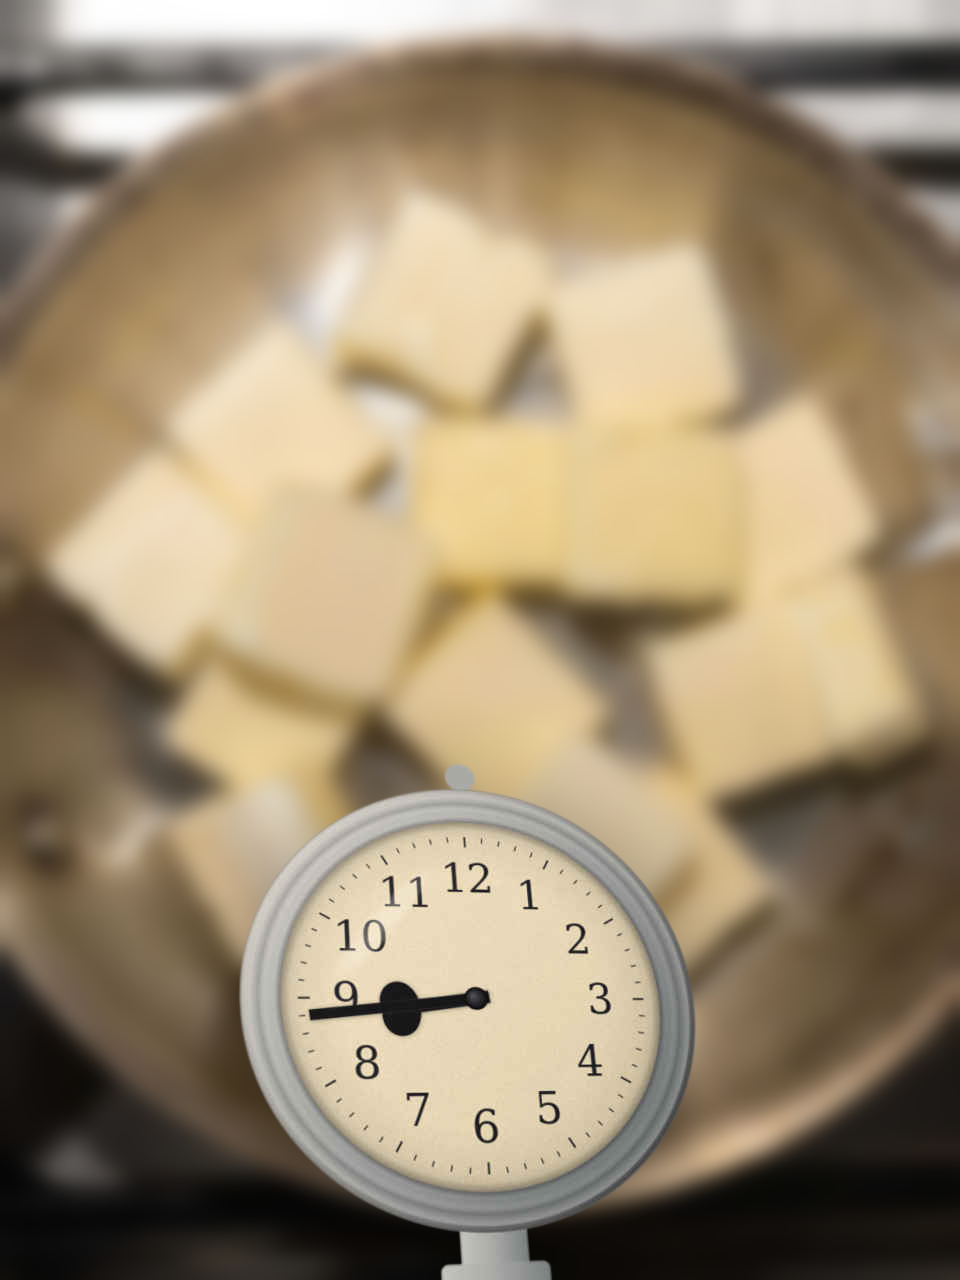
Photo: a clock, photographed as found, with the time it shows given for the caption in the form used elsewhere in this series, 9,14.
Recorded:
8,44
